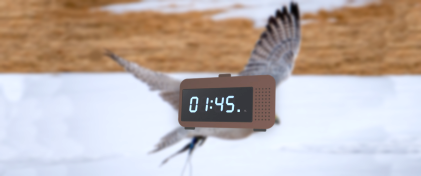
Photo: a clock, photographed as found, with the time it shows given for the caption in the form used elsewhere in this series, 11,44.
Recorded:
1,45
